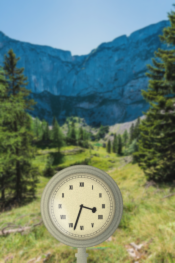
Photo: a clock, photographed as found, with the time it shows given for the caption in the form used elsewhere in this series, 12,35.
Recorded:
3,33
